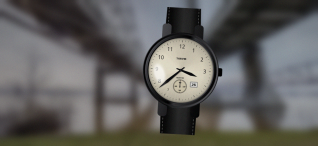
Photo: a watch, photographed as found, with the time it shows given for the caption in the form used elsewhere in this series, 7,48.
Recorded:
3,38
